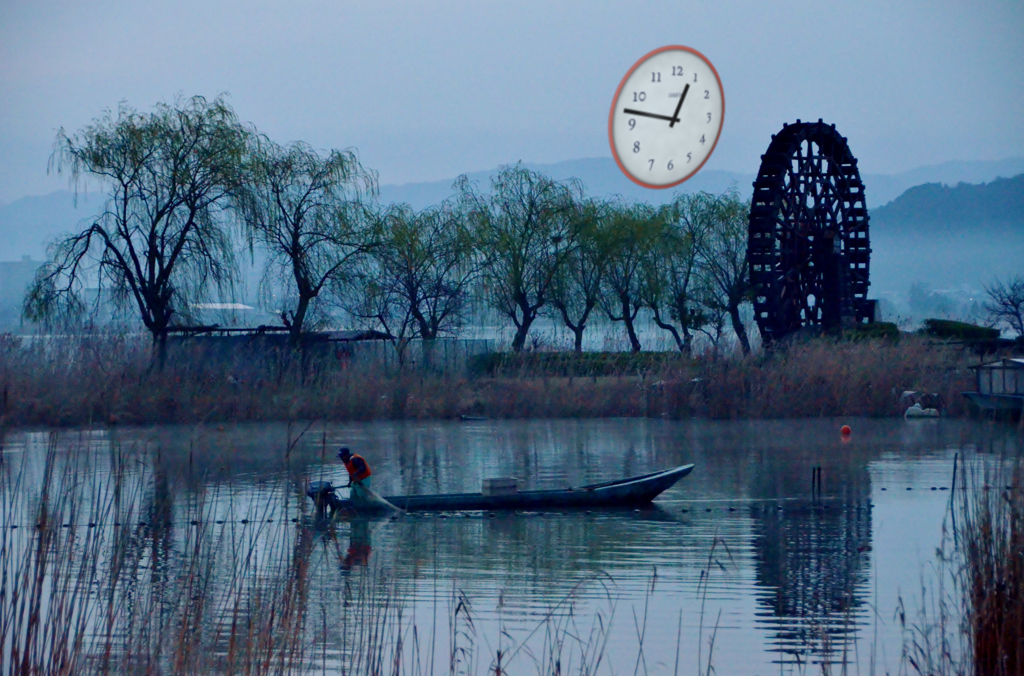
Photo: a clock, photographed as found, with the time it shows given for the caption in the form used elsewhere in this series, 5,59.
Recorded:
12,47
